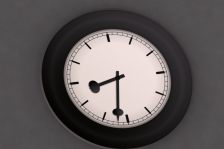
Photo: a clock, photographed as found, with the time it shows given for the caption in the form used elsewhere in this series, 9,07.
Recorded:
8,32
